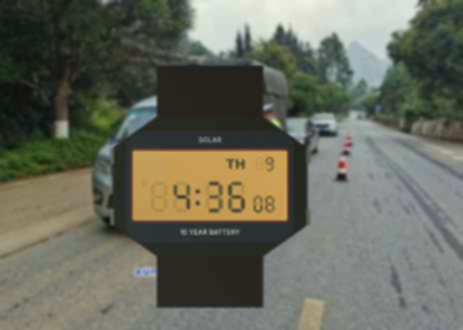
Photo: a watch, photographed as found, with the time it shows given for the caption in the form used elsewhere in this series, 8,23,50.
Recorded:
4,36,08
